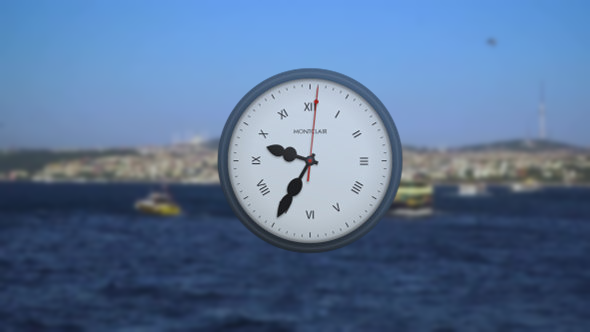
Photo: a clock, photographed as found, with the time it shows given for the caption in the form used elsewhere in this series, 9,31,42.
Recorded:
9,35,01
